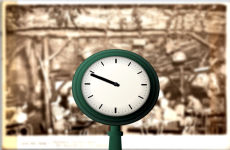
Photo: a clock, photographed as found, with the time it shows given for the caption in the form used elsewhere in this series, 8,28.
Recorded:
9,49
